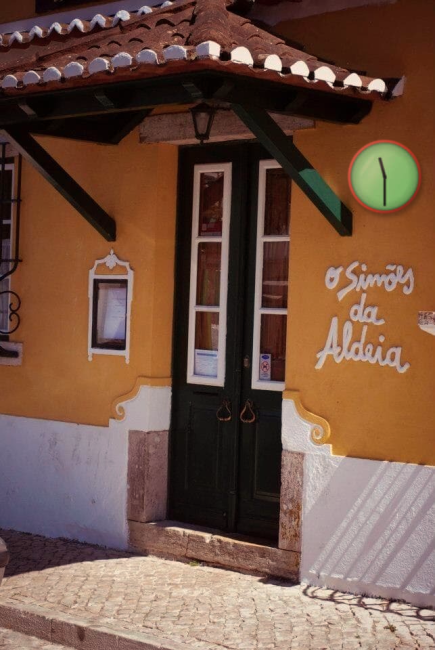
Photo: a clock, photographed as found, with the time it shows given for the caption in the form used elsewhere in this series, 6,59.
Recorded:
11,30
